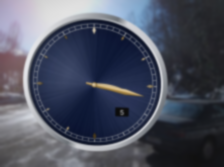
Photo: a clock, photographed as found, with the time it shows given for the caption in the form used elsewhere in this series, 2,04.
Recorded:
3,17
